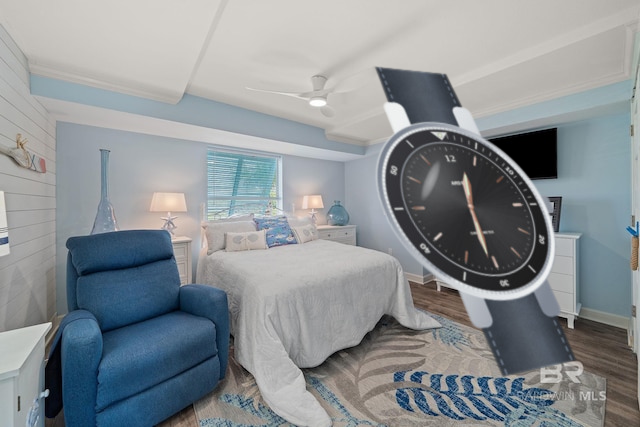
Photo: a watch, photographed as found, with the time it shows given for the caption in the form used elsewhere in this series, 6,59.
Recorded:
12,31
